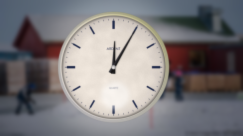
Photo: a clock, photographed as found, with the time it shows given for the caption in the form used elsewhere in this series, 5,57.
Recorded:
12,05
